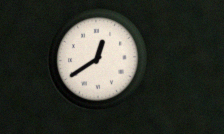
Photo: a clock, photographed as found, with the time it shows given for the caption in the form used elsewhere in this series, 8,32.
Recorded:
12,40
